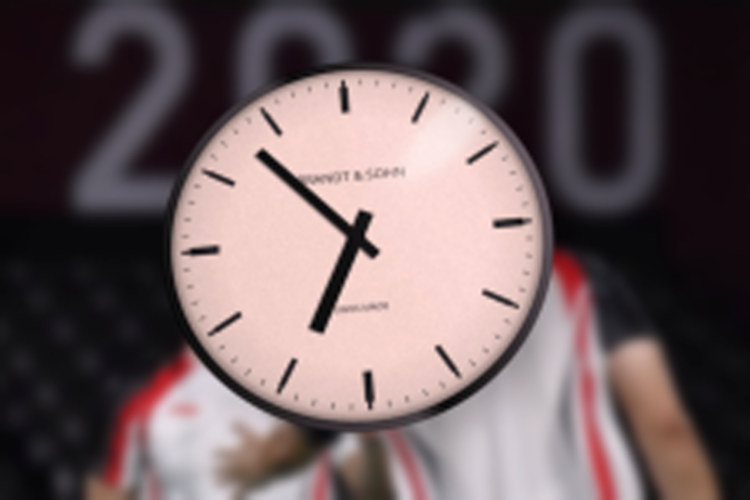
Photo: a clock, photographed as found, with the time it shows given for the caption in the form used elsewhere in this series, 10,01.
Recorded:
6,53
